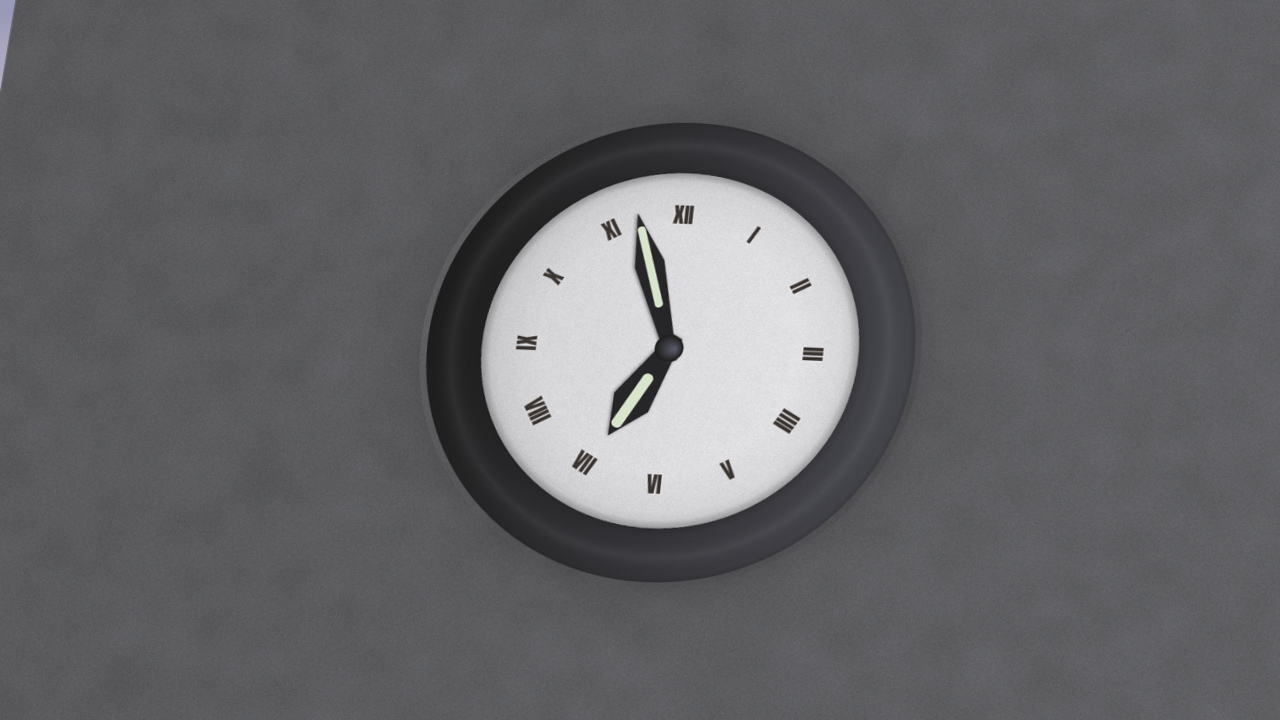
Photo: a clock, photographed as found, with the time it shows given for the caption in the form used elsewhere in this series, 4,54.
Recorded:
6,57
